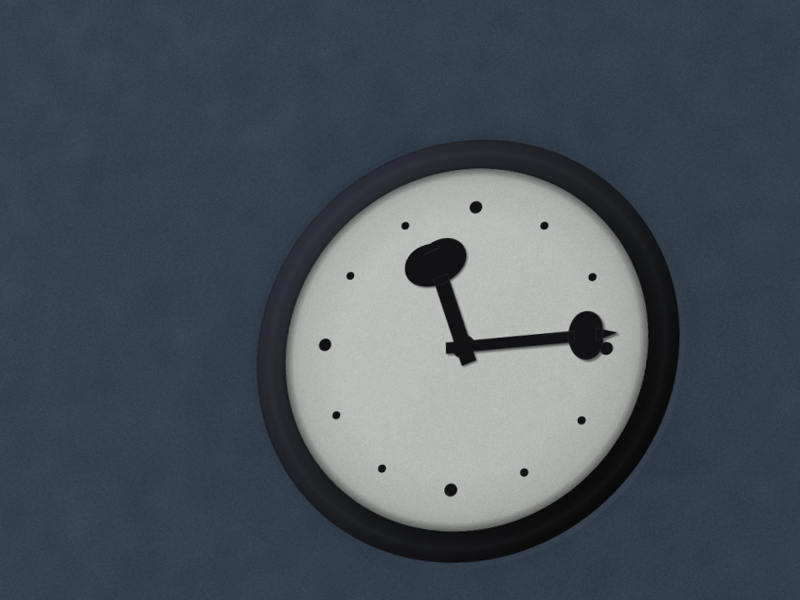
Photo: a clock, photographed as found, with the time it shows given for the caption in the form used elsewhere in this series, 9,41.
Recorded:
11,14
